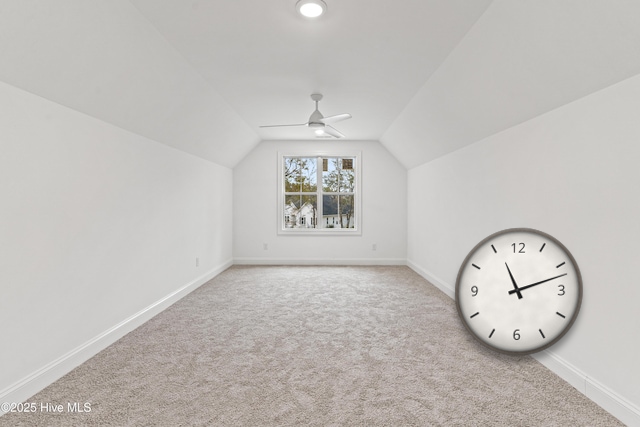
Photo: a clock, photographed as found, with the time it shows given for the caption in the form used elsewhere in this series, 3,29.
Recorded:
11,12
